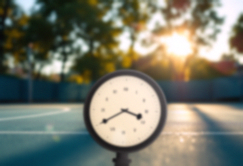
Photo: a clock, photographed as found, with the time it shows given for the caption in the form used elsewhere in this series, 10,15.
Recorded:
3,40
